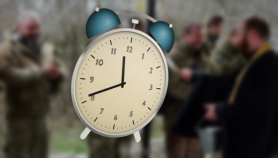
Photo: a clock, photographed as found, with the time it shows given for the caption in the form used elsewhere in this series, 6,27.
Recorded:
11,41
